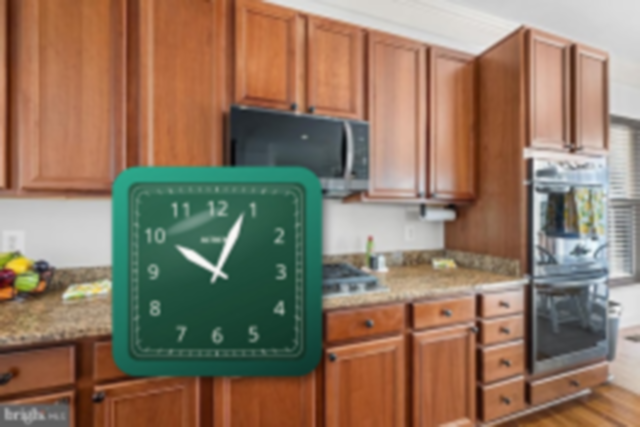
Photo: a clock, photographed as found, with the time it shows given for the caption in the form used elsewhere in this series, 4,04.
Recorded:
10,04
